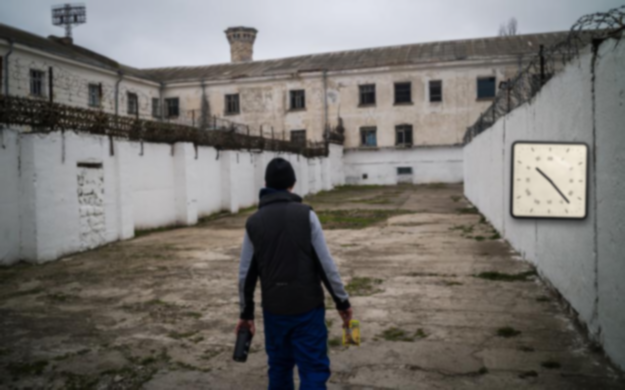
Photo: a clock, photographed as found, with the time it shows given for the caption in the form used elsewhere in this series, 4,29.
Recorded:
10,23
